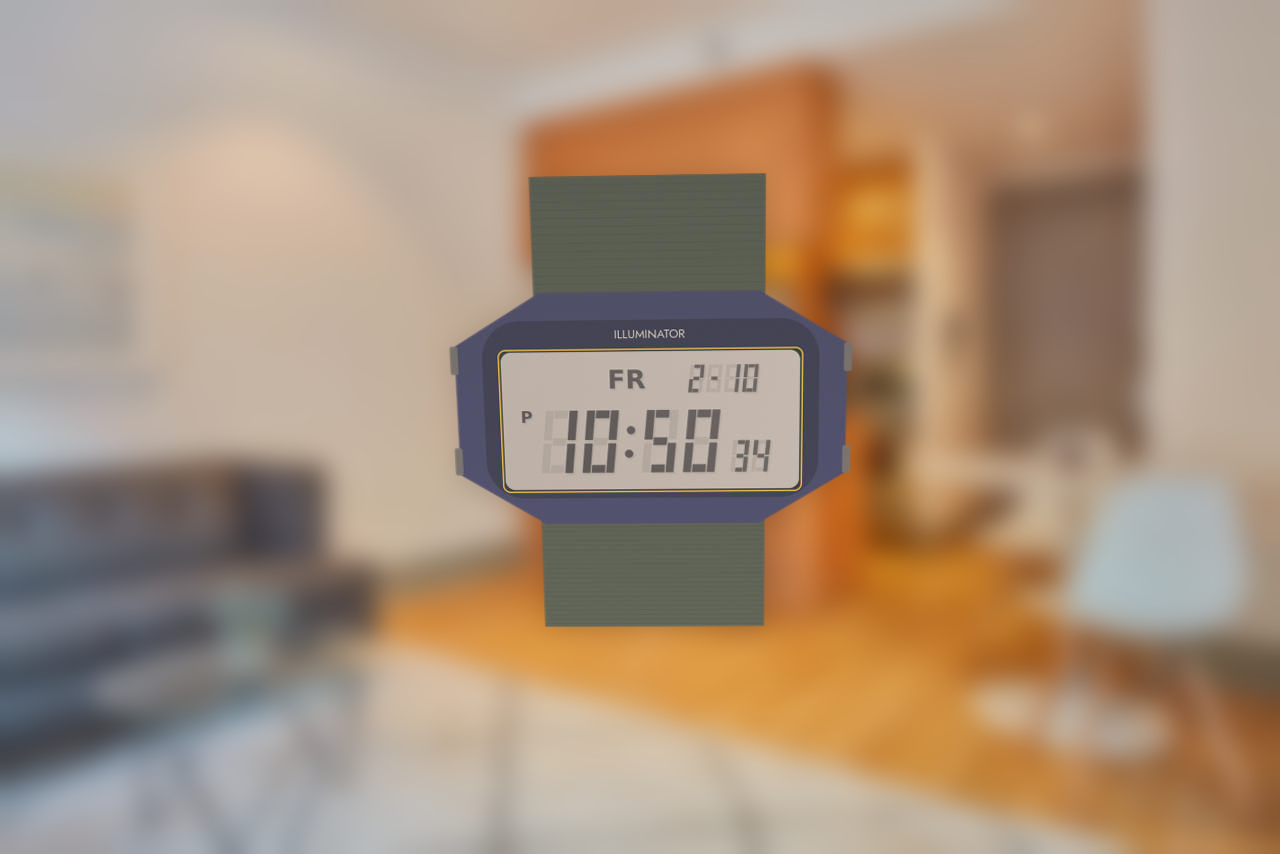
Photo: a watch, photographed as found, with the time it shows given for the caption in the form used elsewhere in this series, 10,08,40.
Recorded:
10,50,34
